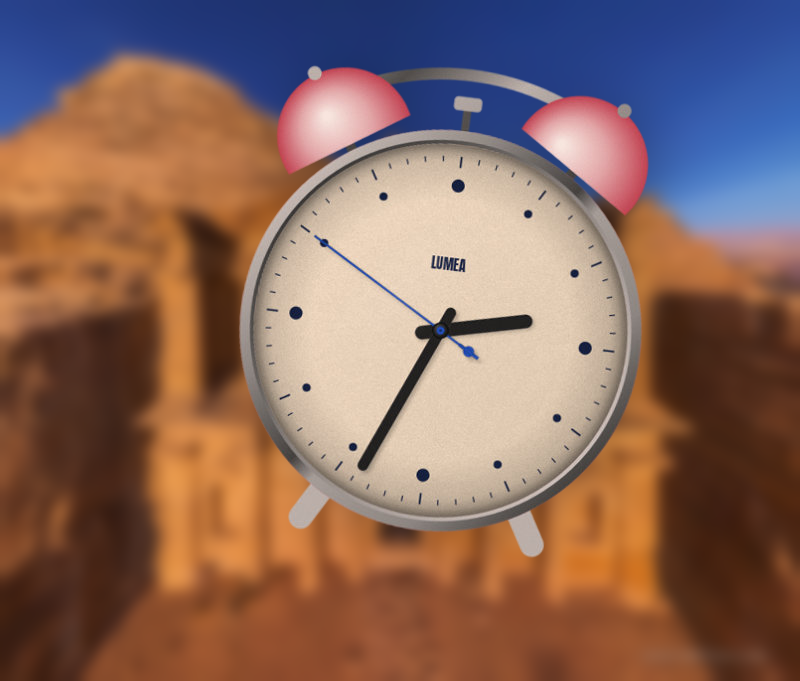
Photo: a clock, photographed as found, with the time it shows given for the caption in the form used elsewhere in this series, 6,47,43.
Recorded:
2,33,50
